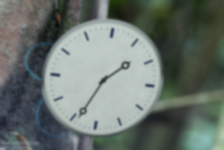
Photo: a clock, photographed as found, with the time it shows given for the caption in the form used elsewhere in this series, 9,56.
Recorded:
1,34
